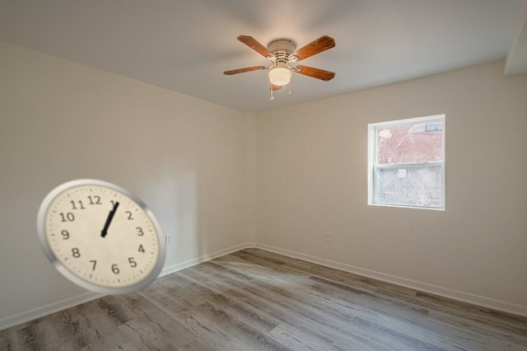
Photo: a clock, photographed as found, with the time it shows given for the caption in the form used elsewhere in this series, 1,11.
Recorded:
1,06
